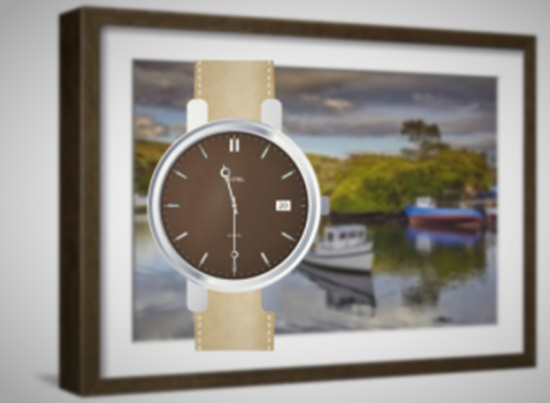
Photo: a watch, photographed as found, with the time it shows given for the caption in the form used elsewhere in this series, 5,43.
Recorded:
11,30
